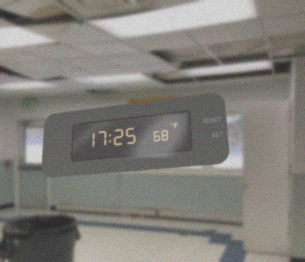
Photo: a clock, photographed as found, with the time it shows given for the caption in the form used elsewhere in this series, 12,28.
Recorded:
17,25
